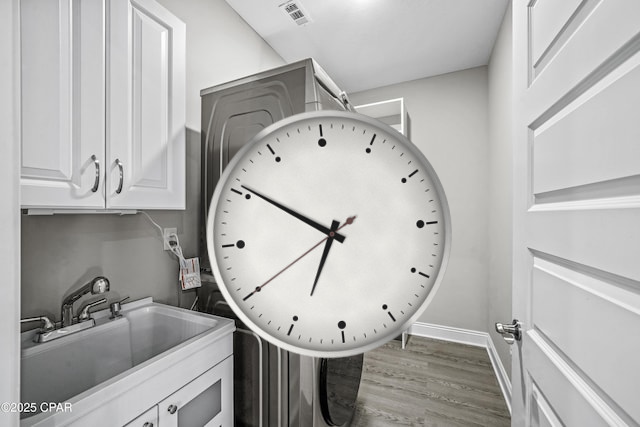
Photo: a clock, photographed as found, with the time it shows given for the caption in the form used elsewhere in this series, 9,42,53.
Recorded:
6,50,40
